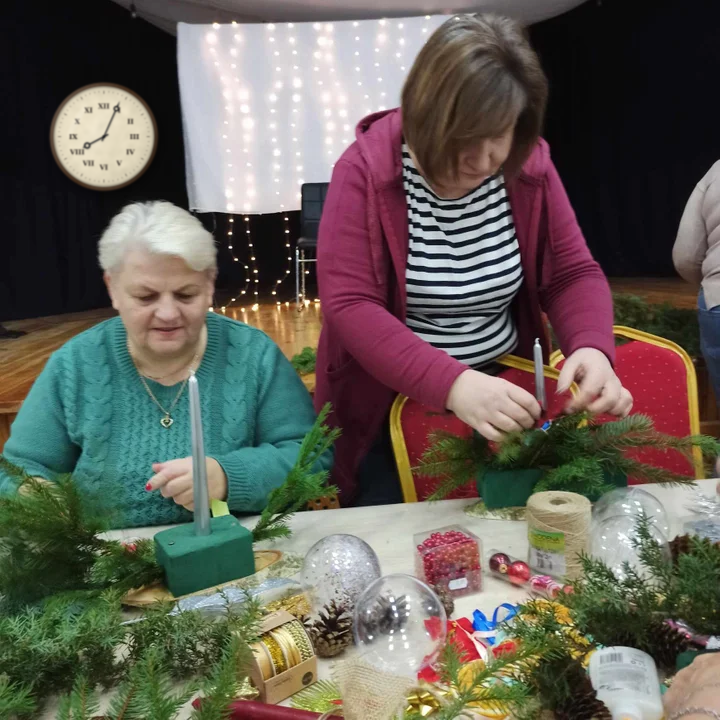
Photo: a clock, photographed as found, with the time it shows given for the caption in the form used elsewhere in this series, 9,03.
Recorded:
8,04
